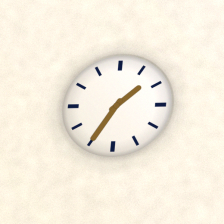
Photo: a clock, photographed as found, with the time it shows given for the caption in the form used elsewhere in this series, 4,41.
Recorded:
1,35
